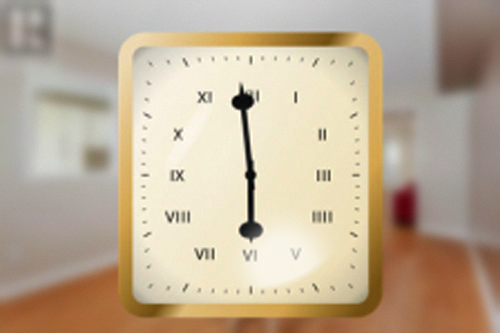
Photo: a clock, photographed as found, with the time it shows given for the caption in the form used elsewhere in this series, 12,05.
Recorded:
5,59
